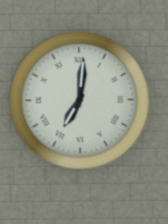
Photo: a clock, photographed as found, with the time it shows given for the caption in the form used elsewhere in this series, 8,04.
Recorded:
7,01
